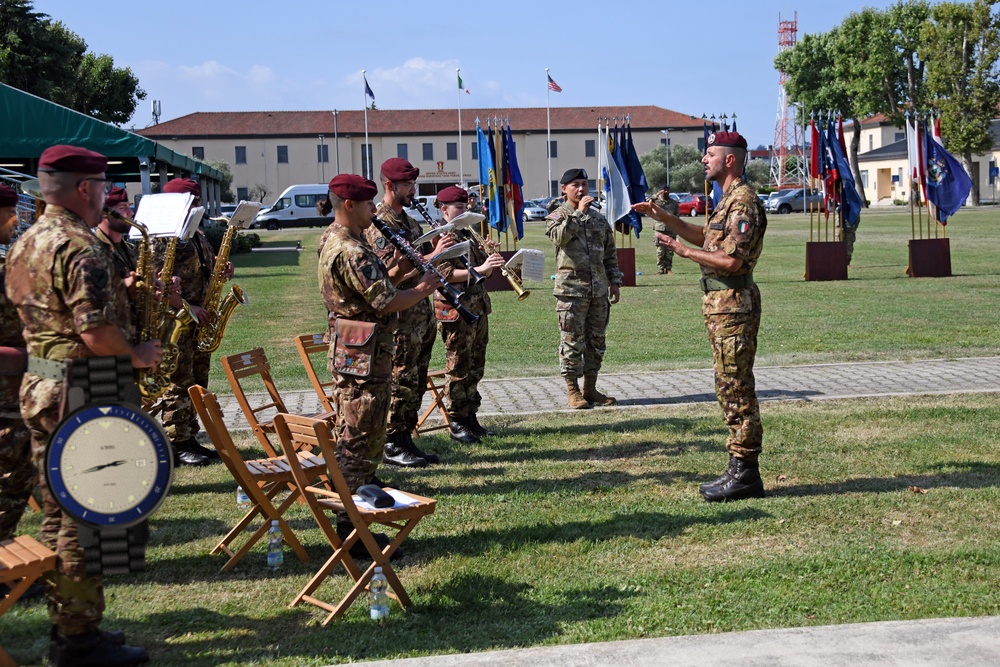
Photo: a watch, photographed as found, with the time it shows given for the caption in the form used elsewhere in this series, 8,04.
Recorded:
2,43
